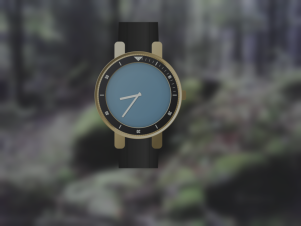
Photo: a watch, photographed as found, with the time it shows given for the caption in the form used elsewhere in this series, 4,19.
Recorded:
8,36
